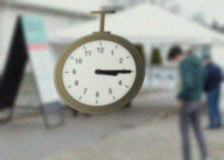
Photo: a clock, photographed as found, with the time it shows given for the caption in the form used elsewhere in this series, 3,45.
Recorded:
3,15
